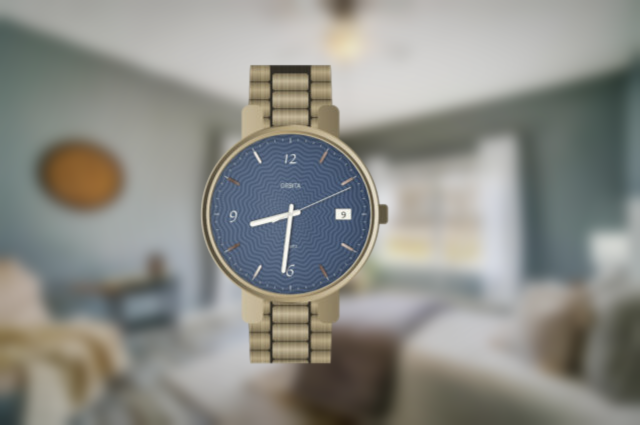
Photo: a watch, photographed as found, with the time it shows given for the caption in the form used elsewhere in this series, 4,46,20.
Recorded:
8,31,11
